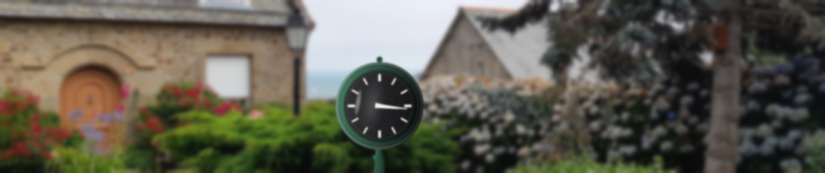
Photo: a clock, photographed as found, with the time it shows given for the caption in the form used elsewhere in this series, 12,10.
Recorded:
3,16
